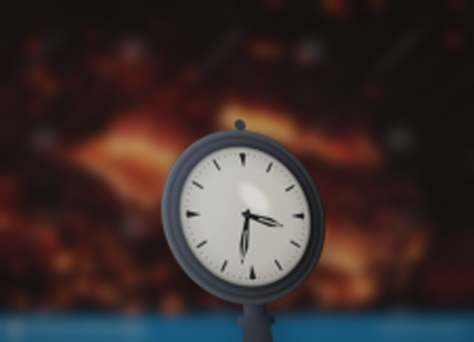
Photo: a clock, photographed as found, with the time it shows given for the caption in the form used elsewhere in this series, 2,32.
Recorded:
3,32
